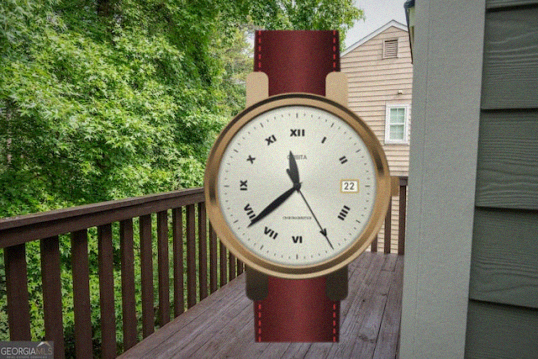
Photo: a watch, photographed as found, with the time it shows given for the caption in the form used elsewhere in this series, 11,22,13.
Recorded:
11,38,25
